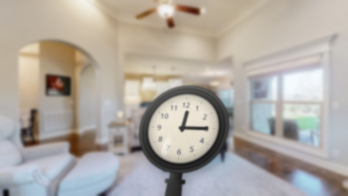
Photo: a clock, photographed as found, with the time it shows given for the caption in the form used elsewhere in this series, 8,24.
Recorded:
12,15
